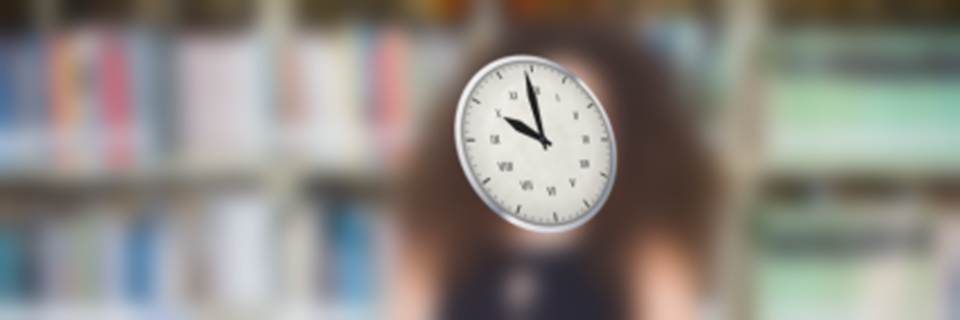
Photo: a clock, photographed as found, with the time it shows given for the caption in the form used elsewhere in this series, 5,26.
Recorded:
9,59
